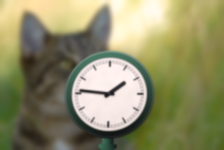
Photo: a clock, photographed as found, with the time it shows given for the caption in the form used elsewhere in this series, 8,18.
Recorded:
1,46
